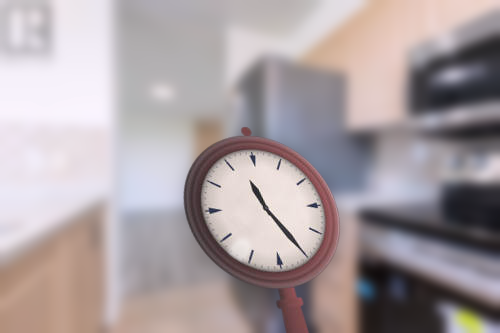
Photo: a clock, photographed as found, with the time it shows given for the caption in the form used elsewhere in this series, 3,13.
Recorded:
11,25
